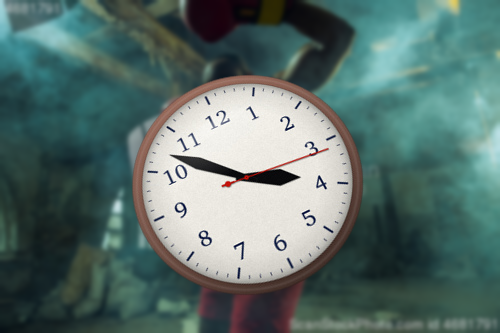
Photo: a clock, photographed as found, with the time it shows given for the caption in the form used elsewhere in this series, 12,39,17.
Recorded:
3,52,16
